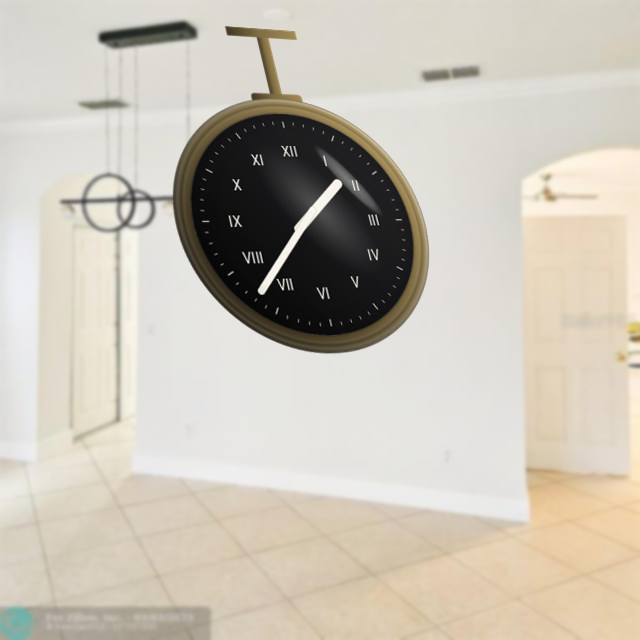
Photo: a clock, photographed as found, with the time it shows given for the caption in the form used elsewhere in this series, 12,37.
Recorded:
1,37
